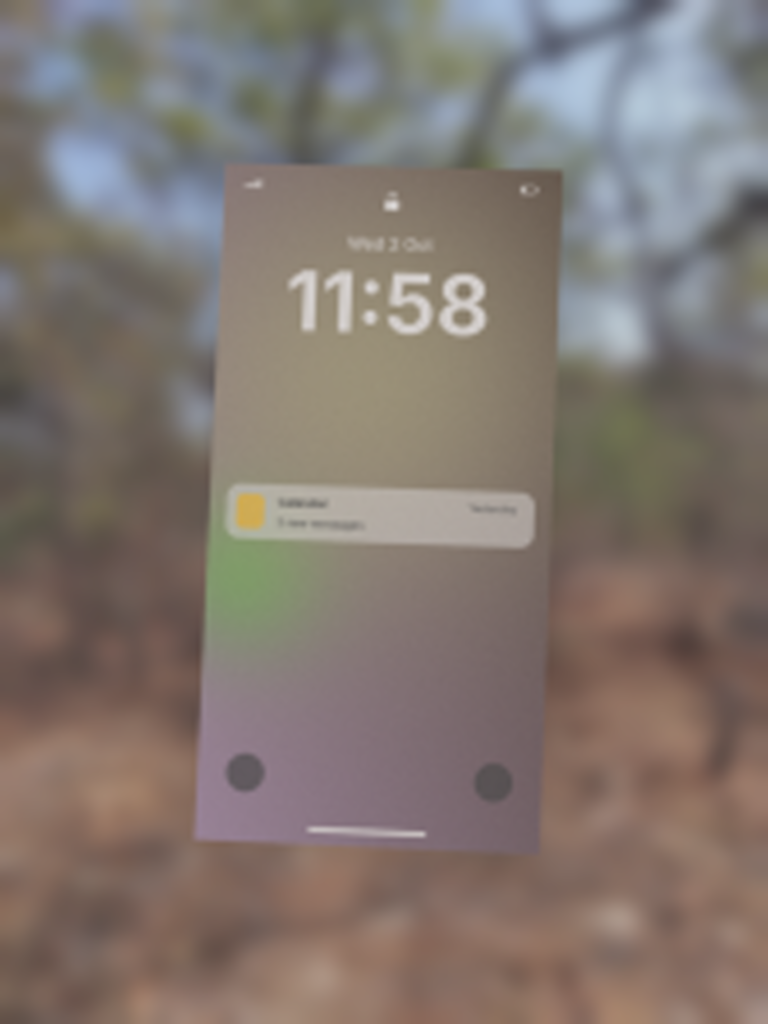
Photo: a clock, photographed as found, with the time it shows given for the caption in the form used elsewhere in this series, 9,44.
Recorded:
11,58
